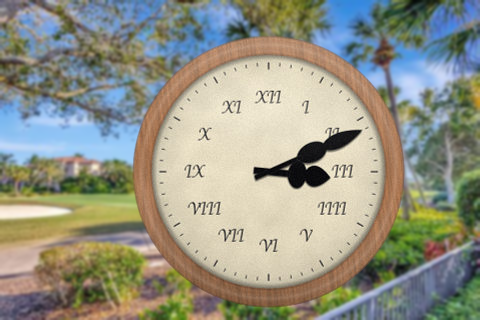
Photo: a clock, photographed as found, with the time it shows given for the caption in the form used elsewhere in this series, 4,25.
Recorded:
3,11
